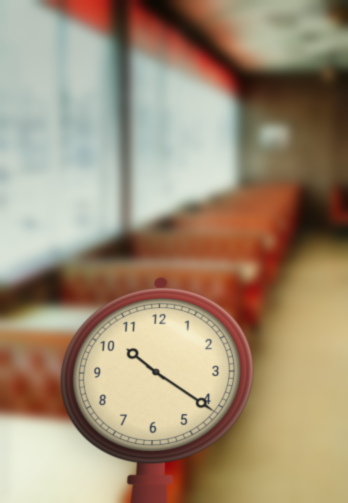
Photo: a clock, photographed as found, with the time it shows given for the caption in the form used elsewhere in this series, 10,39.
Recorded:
10,21
